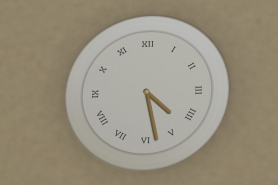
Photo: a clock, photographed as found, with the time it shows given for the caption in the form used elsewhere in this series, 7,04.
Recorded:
4,28
